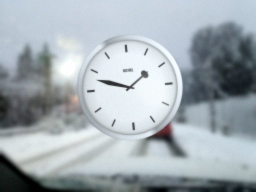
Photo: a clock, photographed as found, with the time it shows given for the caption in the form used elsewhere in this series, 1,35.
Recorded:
1,48
